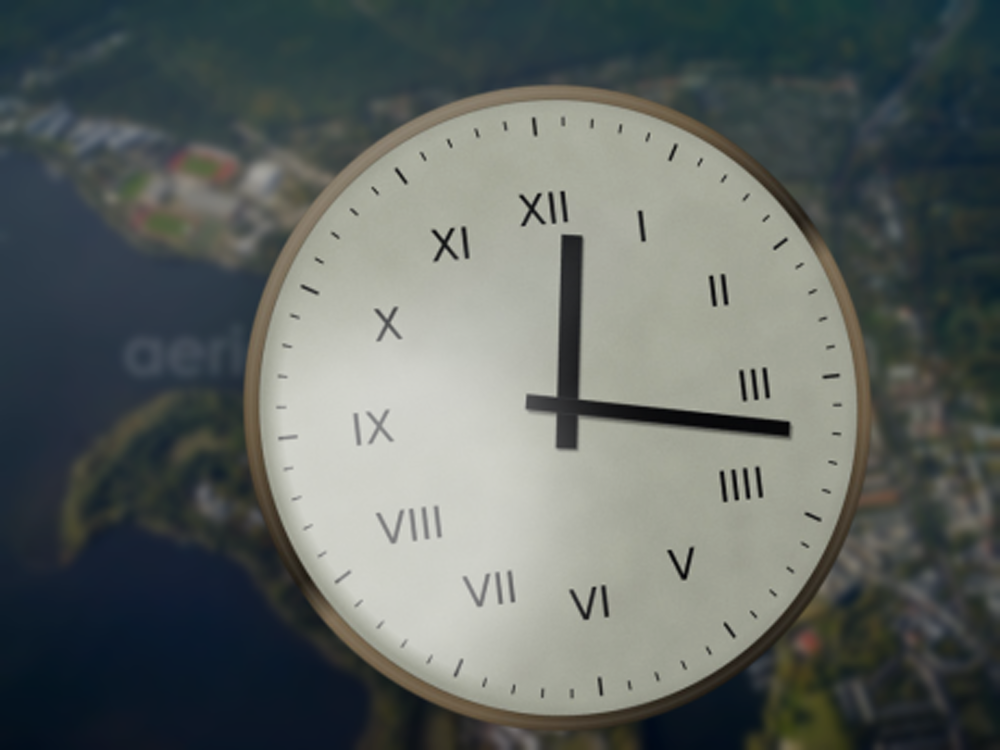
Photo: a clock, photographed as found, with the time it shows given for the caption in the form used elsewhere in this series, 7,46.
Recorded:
12,17
